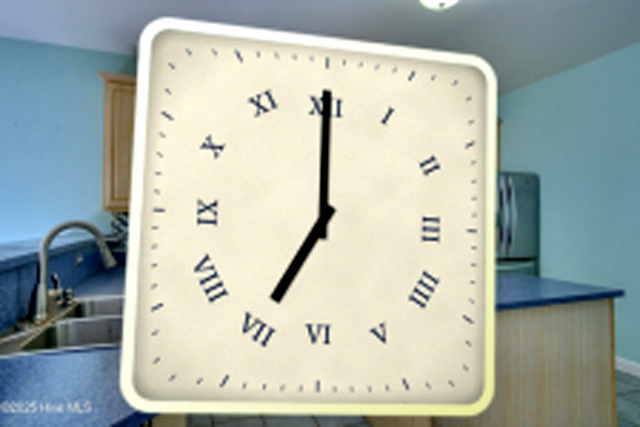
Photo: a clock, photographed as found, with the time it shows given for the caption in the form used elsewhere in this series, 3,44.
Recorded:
7,00
